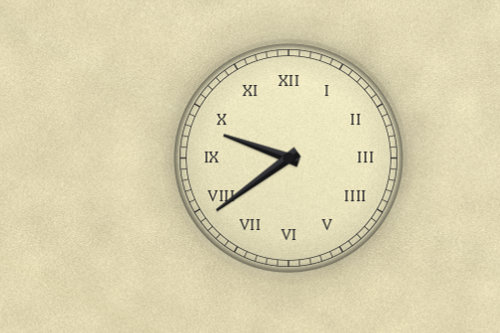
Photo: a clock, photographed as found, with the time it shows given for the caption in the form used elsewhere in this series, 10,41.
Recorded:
9,39
